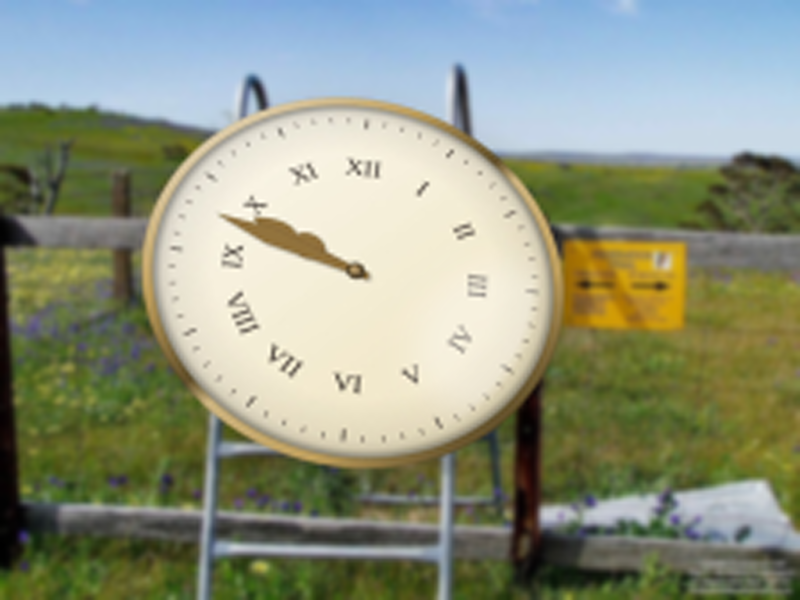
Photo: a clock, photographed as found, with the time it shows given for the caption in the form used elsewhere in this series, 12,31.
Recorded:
9,48
